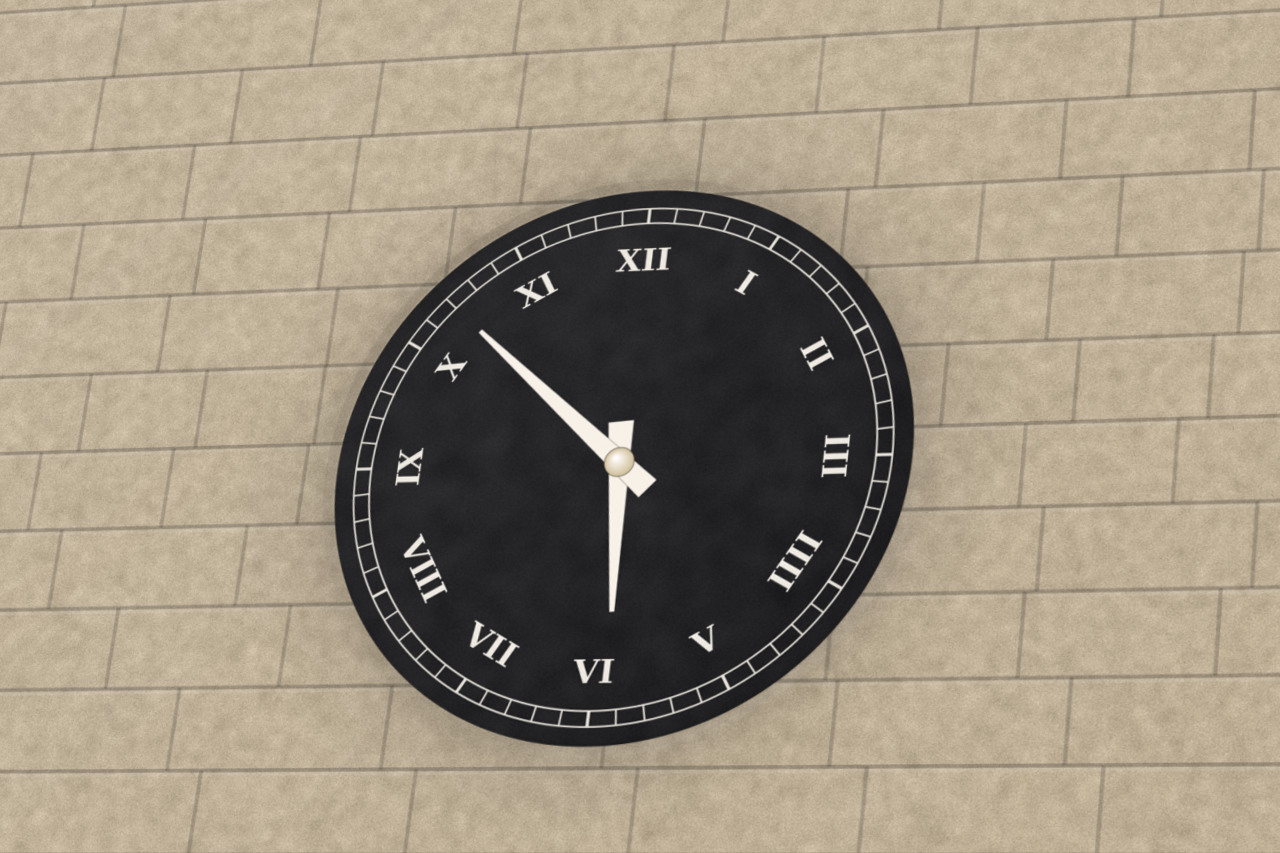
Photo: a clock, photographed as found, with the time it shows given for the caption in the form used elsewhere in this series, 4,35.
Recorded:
5,52
